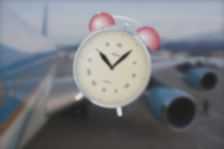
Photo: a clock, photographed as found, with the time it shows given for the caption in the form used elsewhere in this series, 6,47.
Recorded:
10,05
